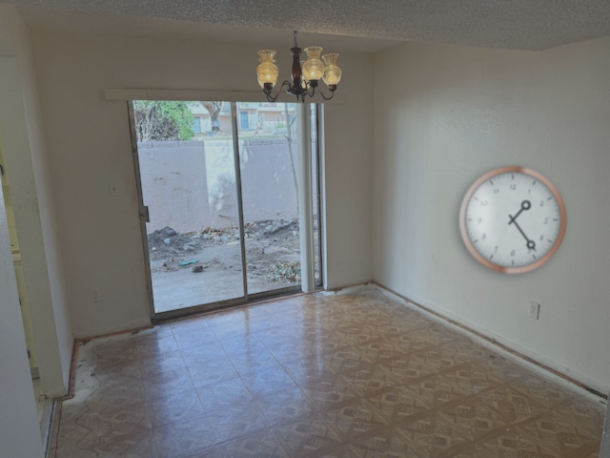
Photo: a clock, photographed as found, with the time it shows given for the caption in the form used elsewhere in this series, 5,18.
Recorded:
1,24
